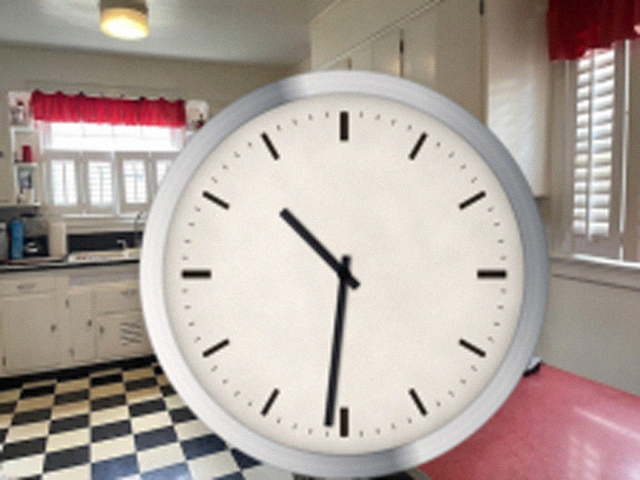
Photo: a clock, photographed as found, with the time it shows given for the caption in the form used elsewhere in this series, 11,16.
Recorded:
10,31
